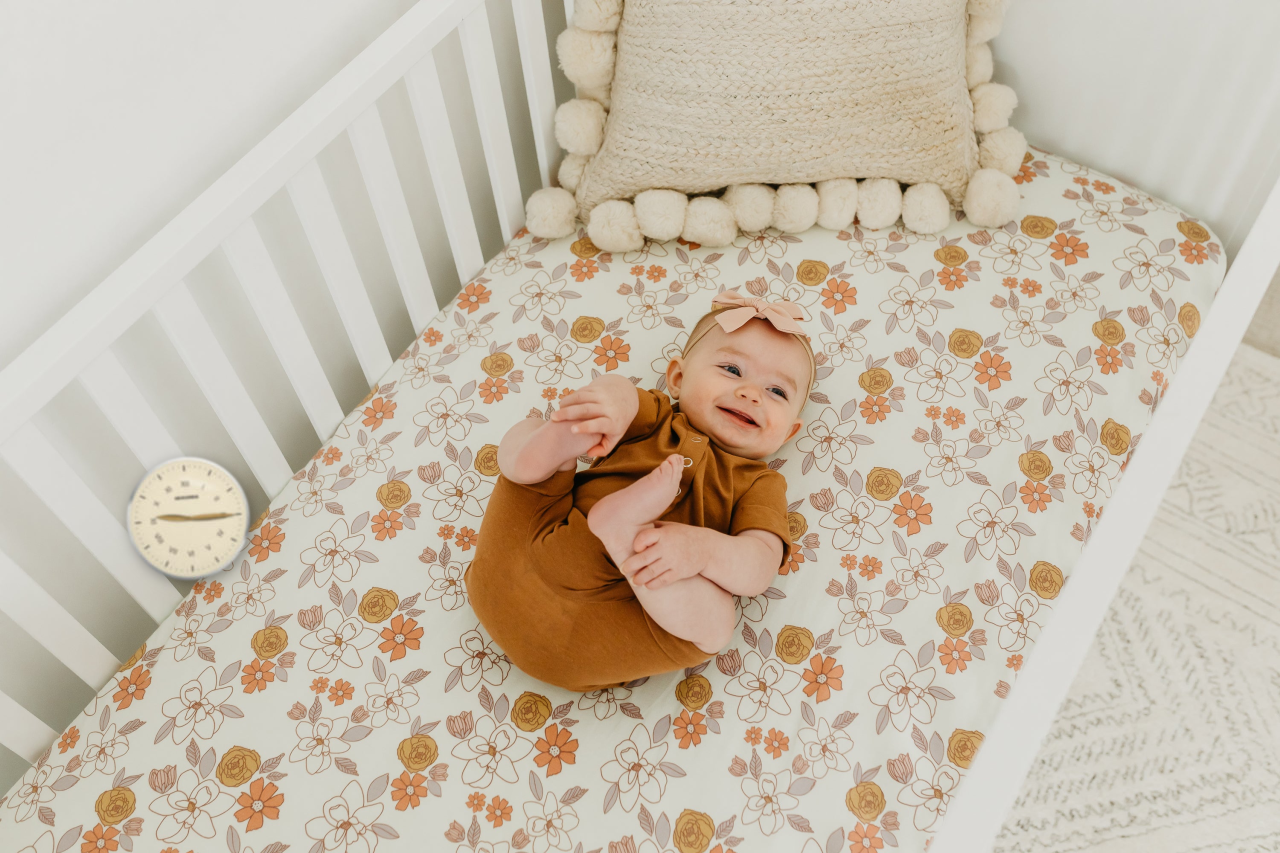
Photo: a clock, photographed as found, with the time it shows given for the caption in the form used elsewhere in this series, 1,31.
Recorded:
9,15
